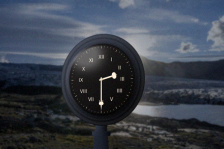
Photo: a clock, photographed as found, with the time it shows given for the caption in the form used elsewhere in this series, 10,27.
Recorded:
2,30
